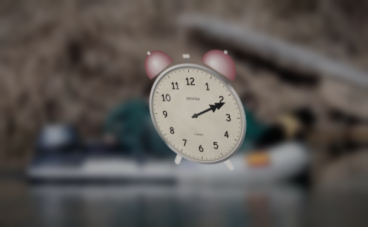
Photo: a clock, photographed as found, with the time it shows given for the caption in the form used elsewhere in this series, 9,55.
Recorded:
2,11
